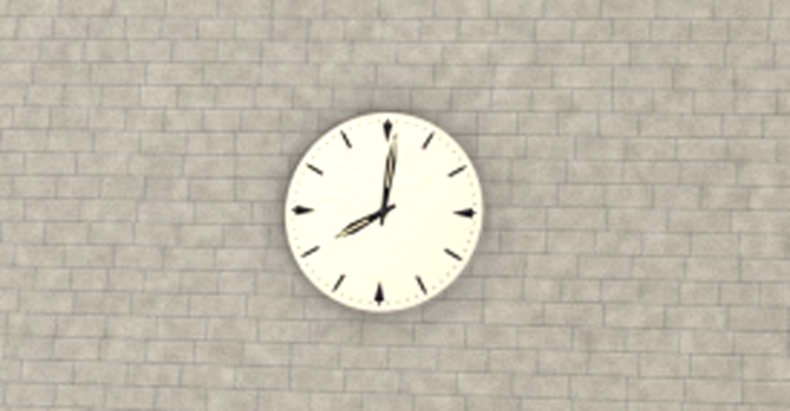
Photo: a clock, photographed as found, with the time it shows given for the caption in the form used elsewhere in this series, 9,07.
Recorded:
8,01
